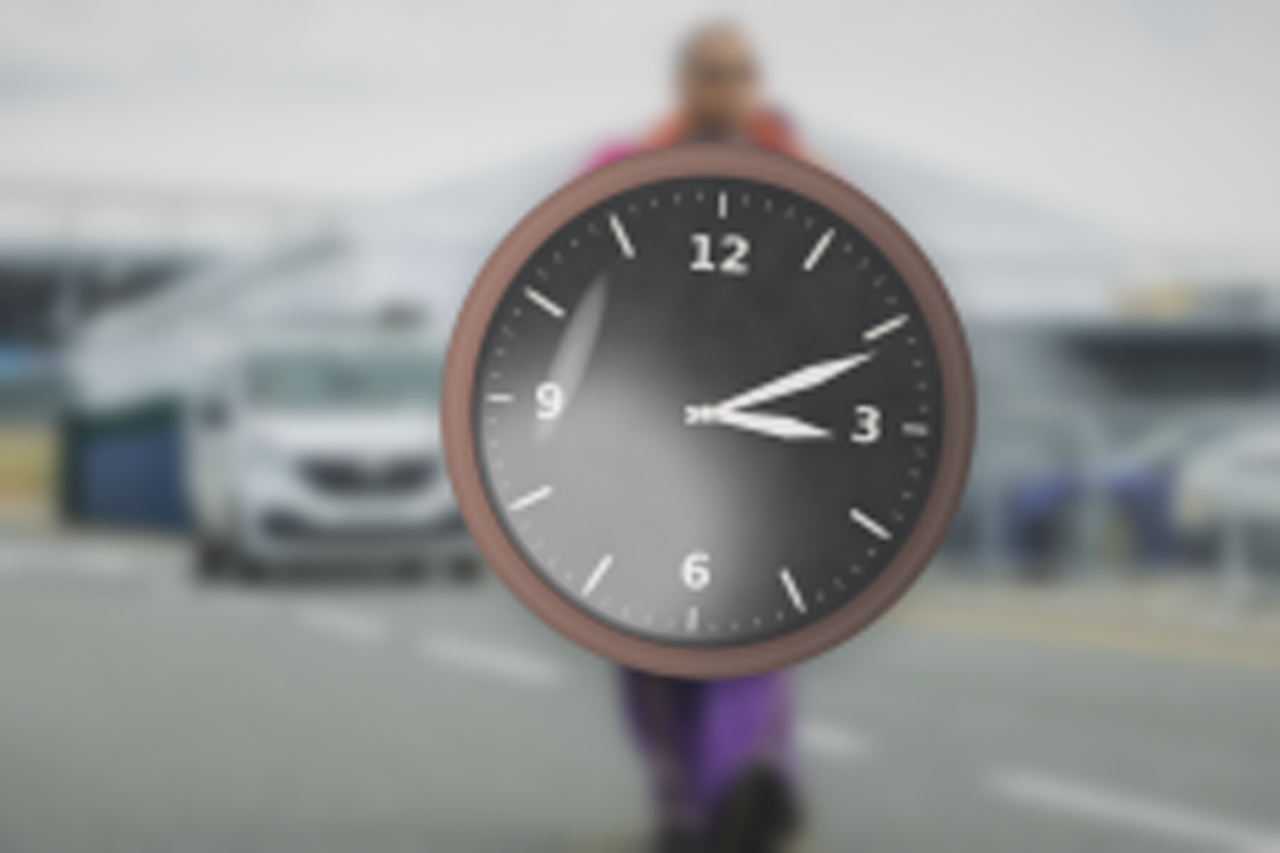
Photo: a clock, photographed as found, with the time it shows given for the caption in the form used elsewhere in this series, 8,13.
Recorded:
3,11
